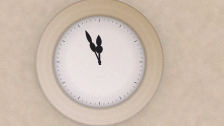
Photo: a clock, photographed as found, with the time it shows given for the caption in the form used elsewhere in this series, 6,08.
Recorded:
11,56
